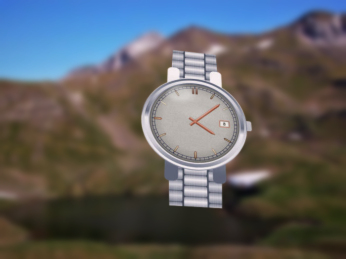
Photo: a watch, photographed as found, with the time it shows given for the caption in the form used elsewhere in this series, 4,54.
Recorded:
4,08
